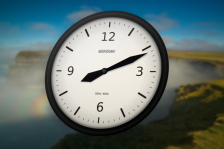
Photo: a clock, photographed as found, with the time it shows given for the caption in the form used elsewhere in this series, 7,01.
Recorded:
8,11
